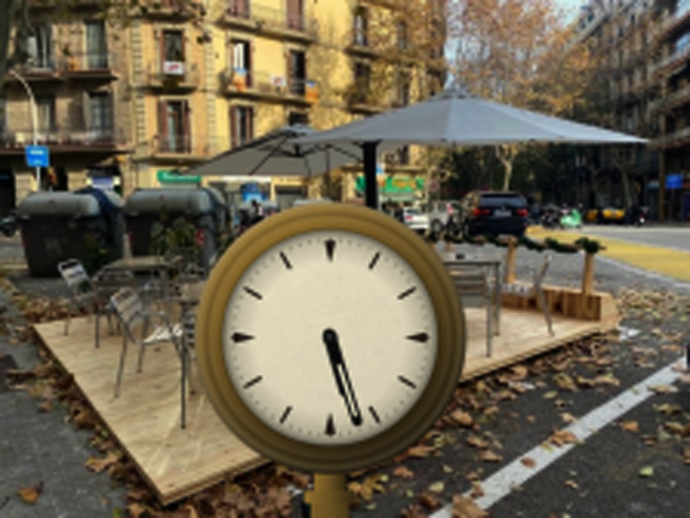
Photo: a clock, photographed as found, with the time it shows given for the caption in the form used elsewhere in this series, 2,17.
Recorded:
5,27
